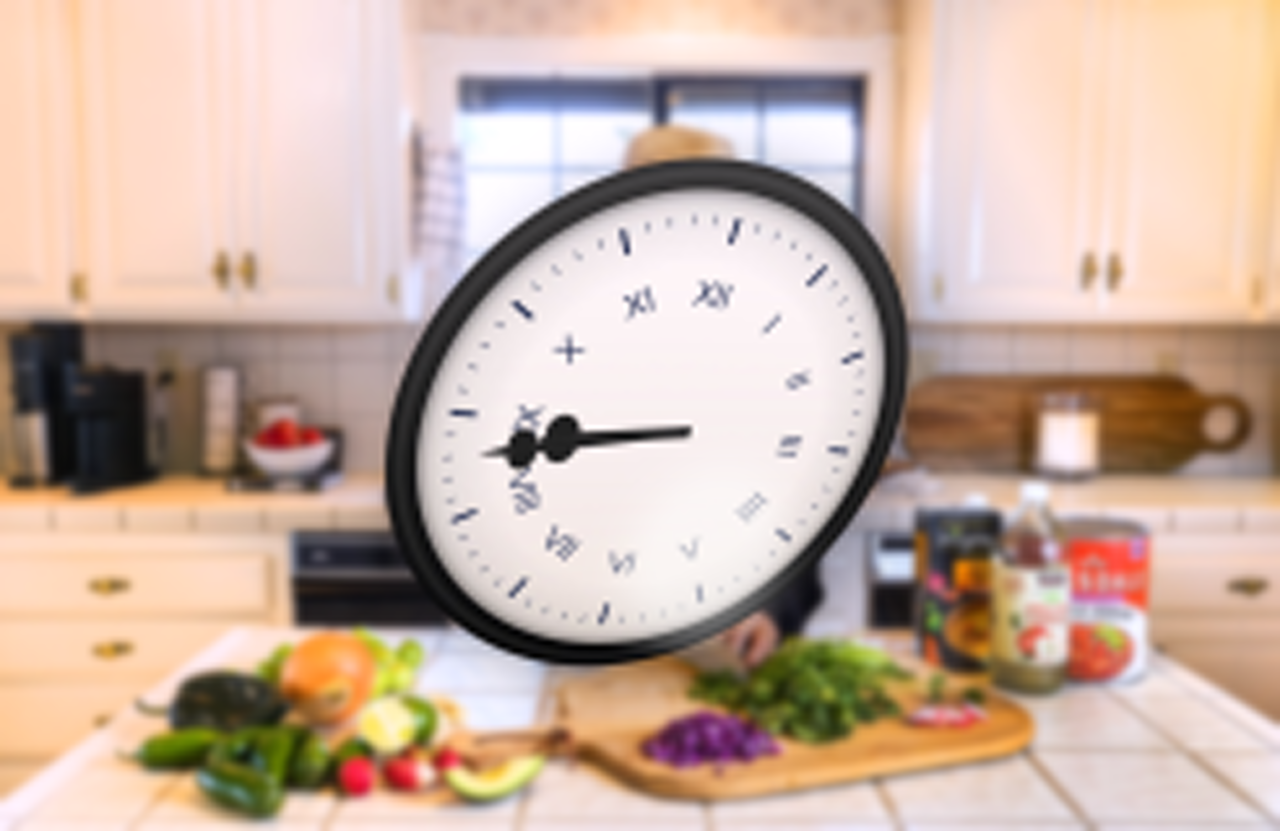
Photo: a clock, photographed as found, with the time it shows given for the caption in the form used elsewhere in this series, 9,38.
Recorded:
8,43
